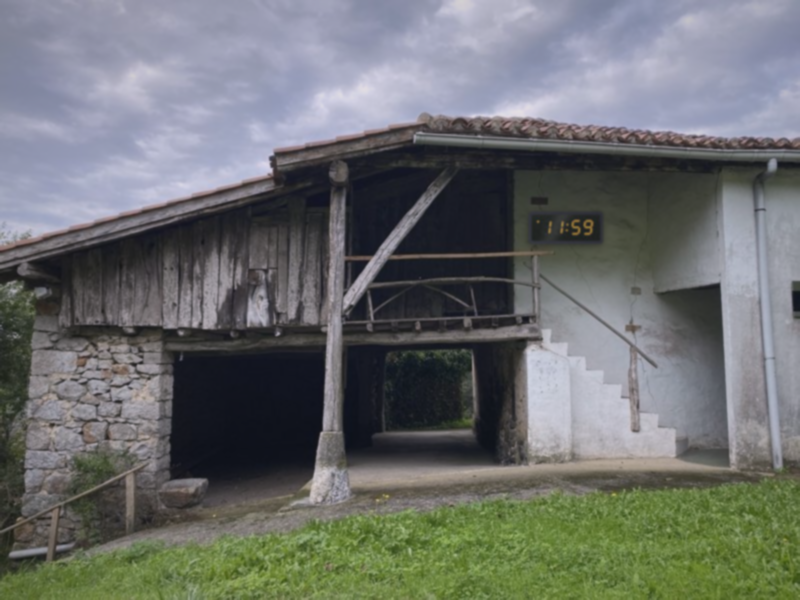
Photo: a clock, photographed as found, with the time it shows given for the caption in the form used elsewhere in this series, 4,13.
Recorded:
11,59
